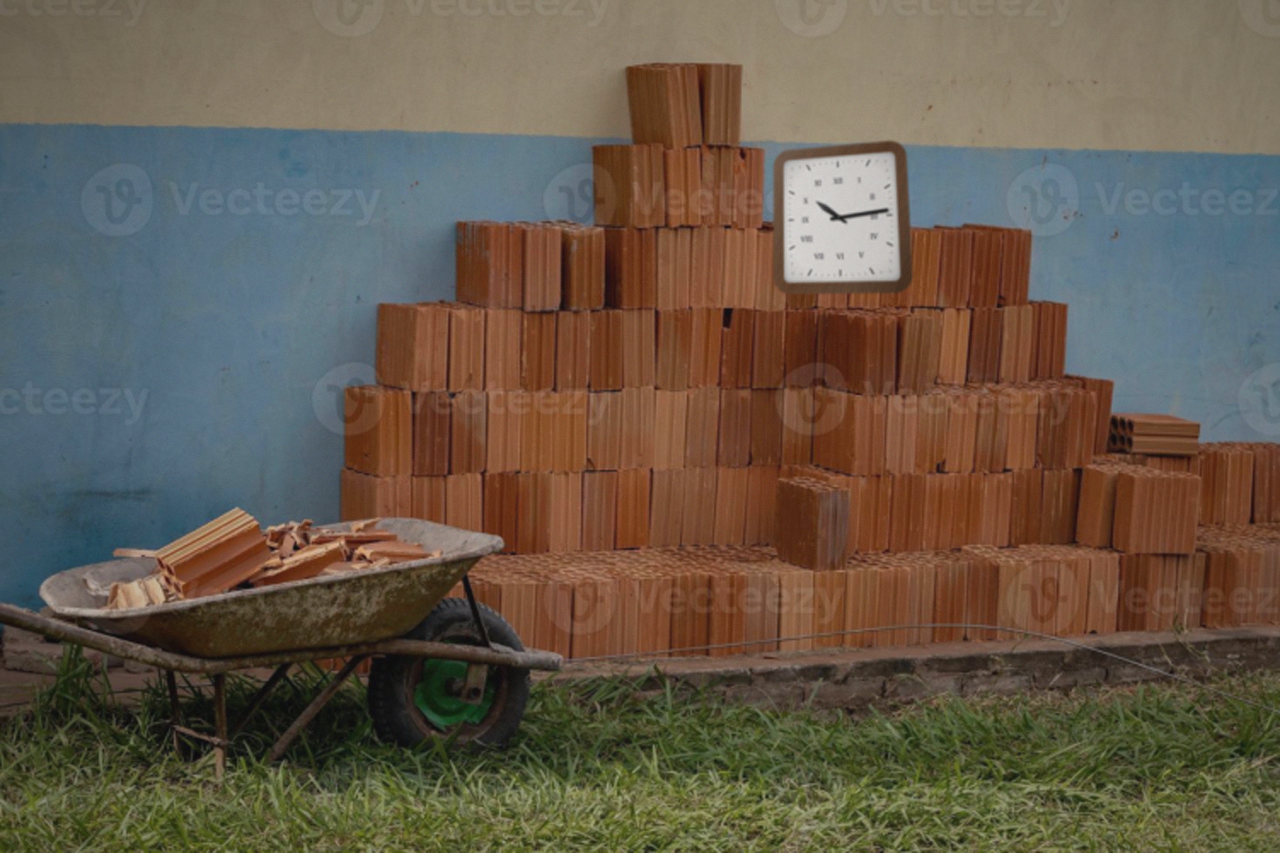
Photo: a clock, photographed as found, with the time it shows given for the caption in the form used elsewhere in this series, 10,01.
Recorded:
10,14
